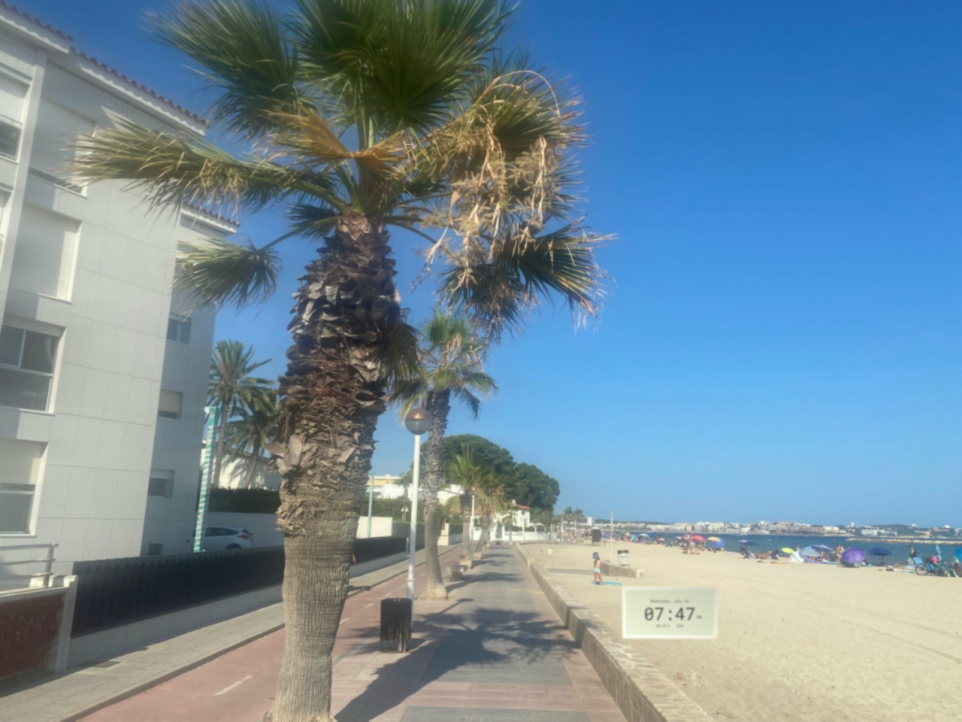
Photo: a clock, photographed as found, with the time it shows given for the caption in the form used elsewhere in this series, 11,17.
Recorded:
7,47
